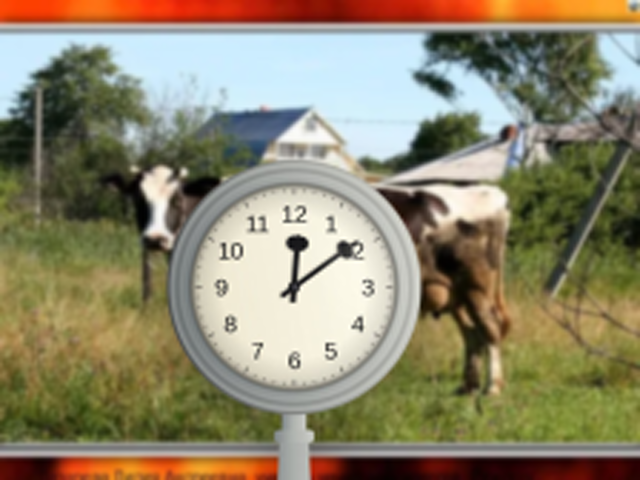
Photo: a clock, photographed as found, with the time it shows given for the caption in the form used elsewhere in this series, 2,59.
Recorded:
12,09
